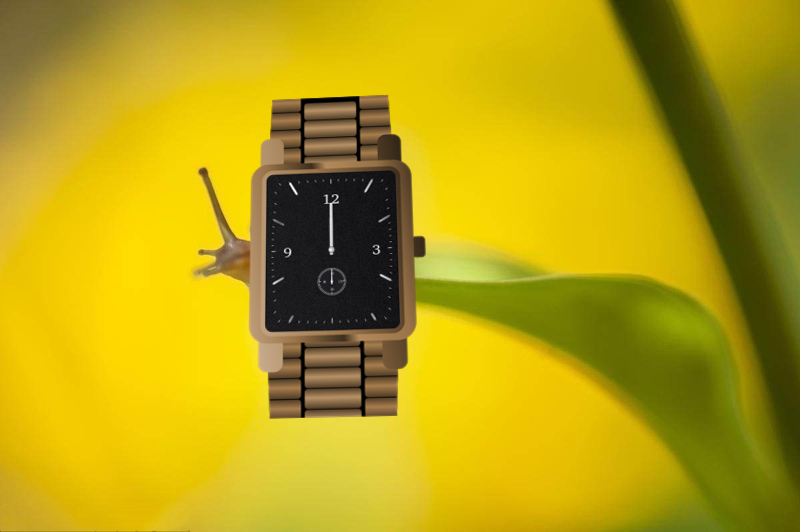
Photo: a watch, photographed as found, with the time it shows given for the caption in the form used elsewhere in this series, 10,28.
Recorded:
12,00
